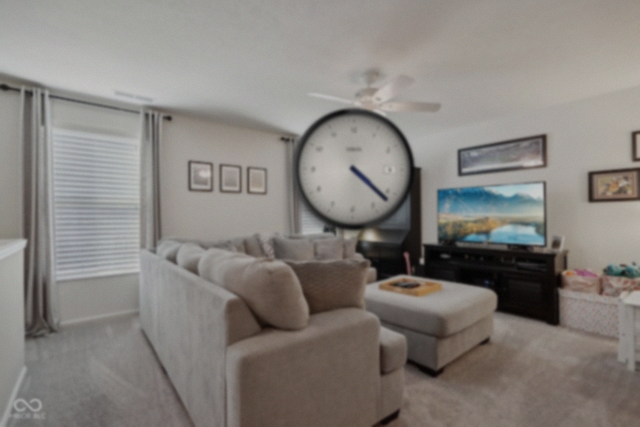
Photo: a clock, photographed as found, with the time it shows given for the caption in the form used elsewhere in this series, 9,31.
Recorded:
4,22
